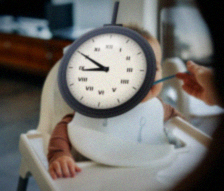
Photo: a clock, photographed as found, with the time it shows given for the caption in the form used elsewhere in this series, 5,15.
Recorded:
8,50
